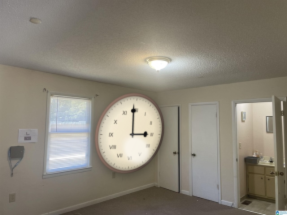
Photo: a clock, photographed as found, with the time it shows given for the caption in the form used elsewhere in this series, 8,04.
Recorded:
2,59
